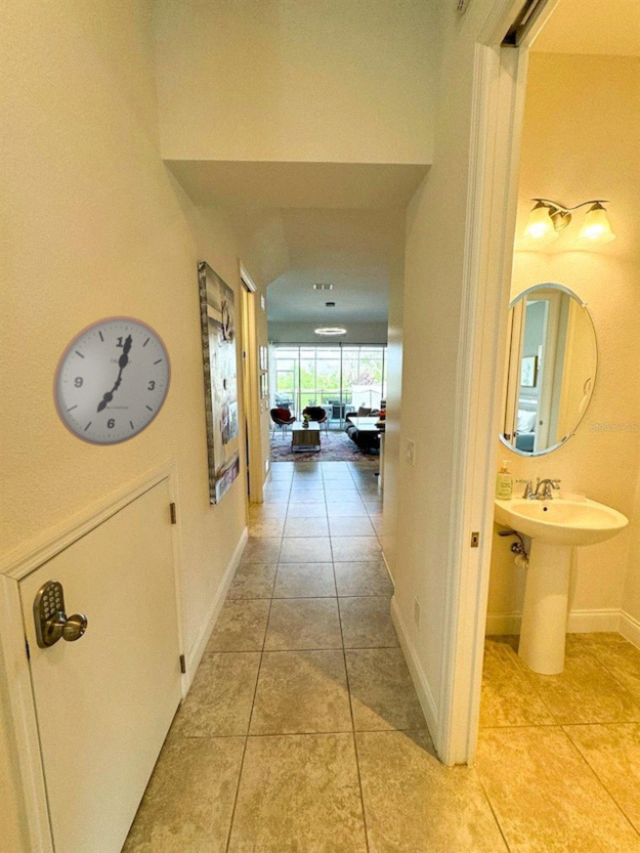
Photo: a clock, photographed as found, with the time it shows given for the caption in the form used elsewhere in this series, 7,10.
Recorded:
7,01
